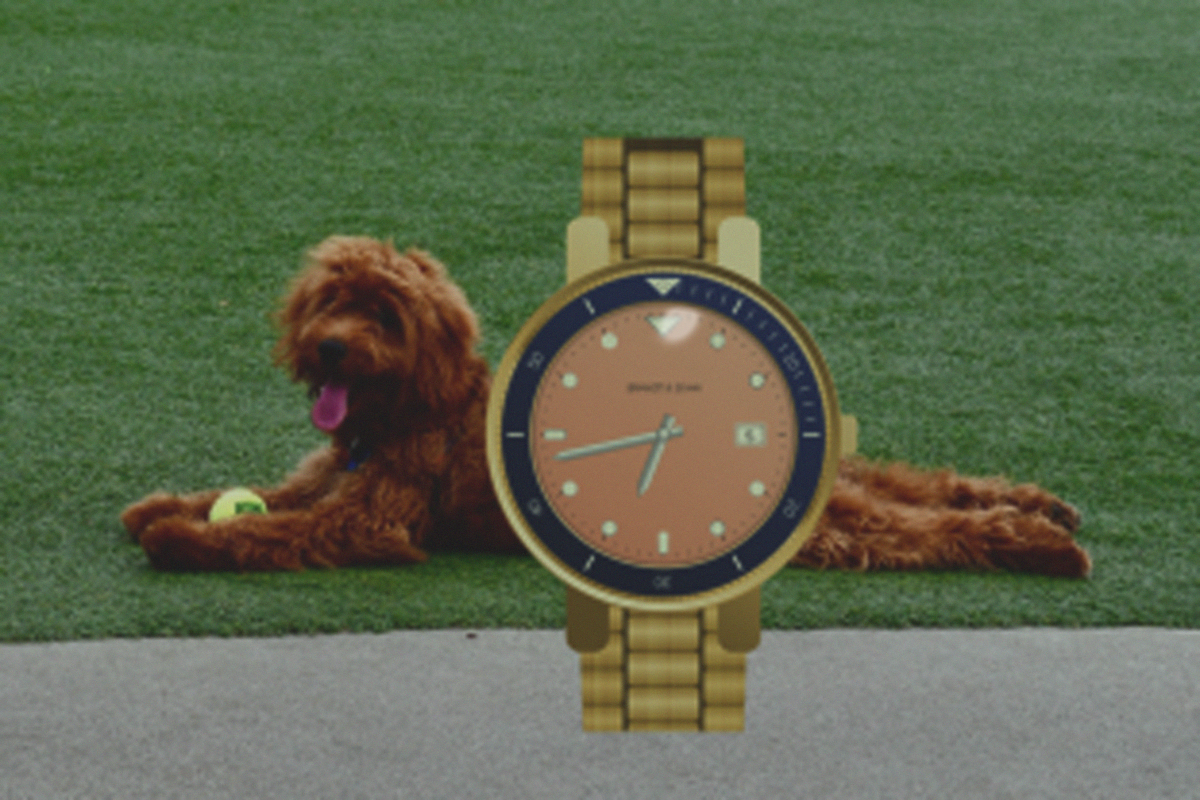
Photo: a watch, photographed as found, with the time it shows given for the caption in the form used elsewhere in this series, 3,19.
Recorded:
6,43
